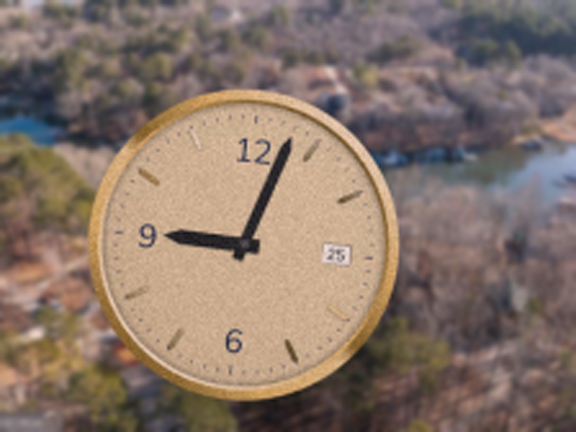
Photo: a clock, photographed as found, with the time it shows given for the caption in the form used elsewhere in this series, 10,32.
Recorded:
9,03
